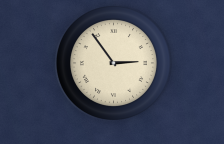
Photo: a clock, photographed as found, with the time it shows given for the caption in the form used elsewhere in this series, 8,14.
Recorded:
2,54
